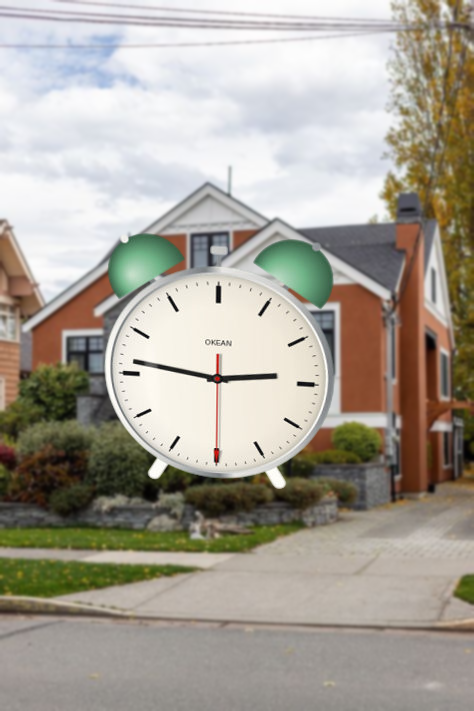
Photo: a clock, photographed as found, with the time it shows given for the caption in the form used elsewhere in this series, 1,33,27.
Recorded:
2,46,30
